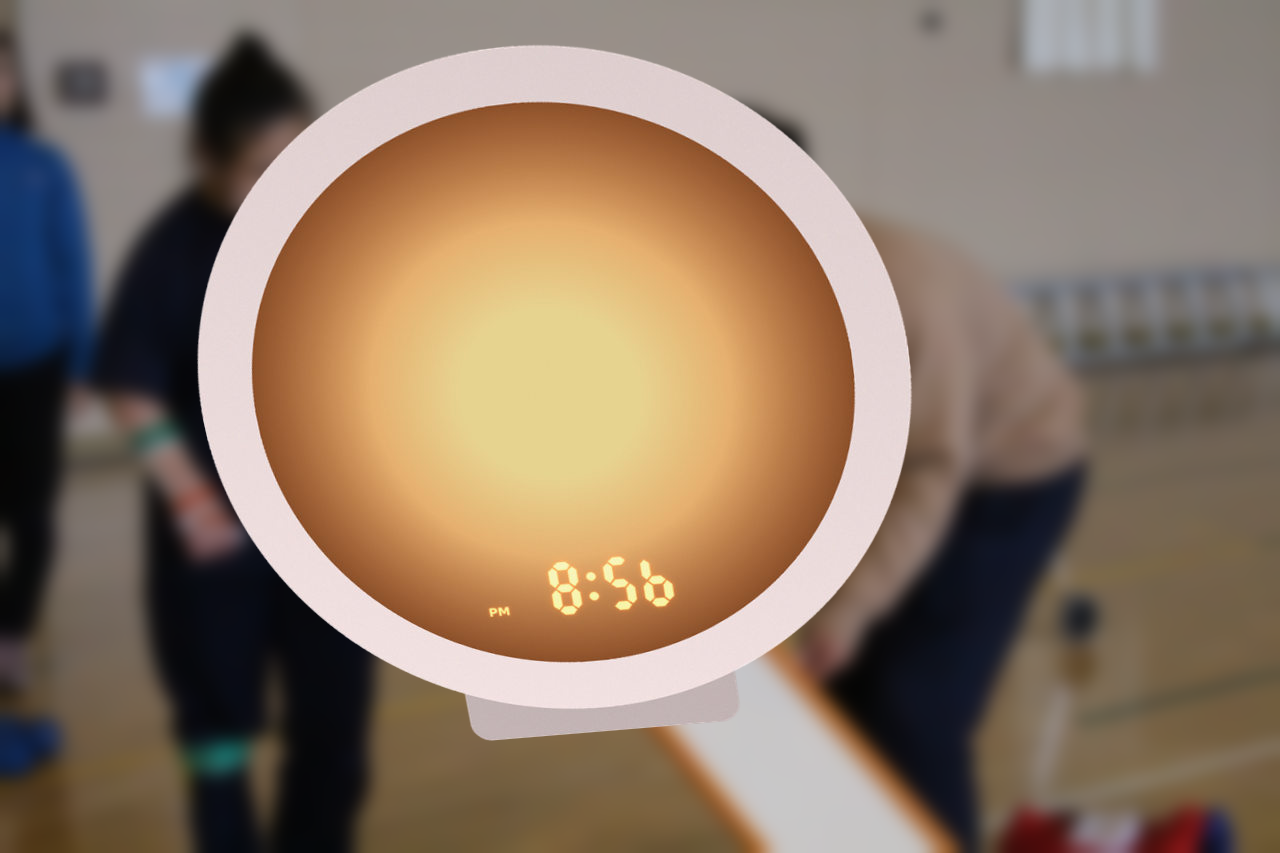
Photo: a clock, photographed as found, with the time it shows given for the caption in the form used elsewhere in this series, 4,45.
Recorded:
8,56
